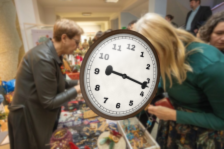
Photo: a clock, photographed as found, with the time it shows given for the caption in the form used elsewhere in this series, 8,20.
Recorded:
9,17
